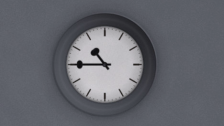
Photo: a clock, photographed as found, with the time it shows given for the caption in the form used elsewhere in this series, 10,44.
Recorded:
10,45
